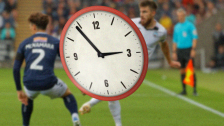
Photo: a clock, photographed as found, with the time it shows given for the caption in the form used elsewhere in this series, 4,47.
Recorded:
2,54
